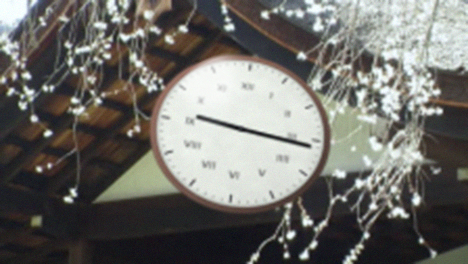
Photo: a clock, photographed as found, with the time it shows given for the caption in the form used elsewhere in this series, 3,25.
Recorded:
9,16
